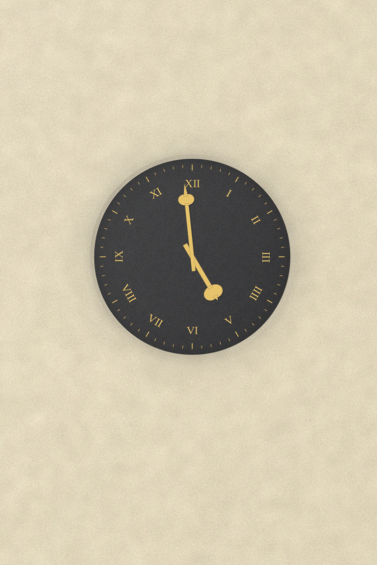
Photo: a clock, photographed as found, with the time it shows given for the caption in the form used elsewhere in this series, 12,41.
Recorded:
4,59
